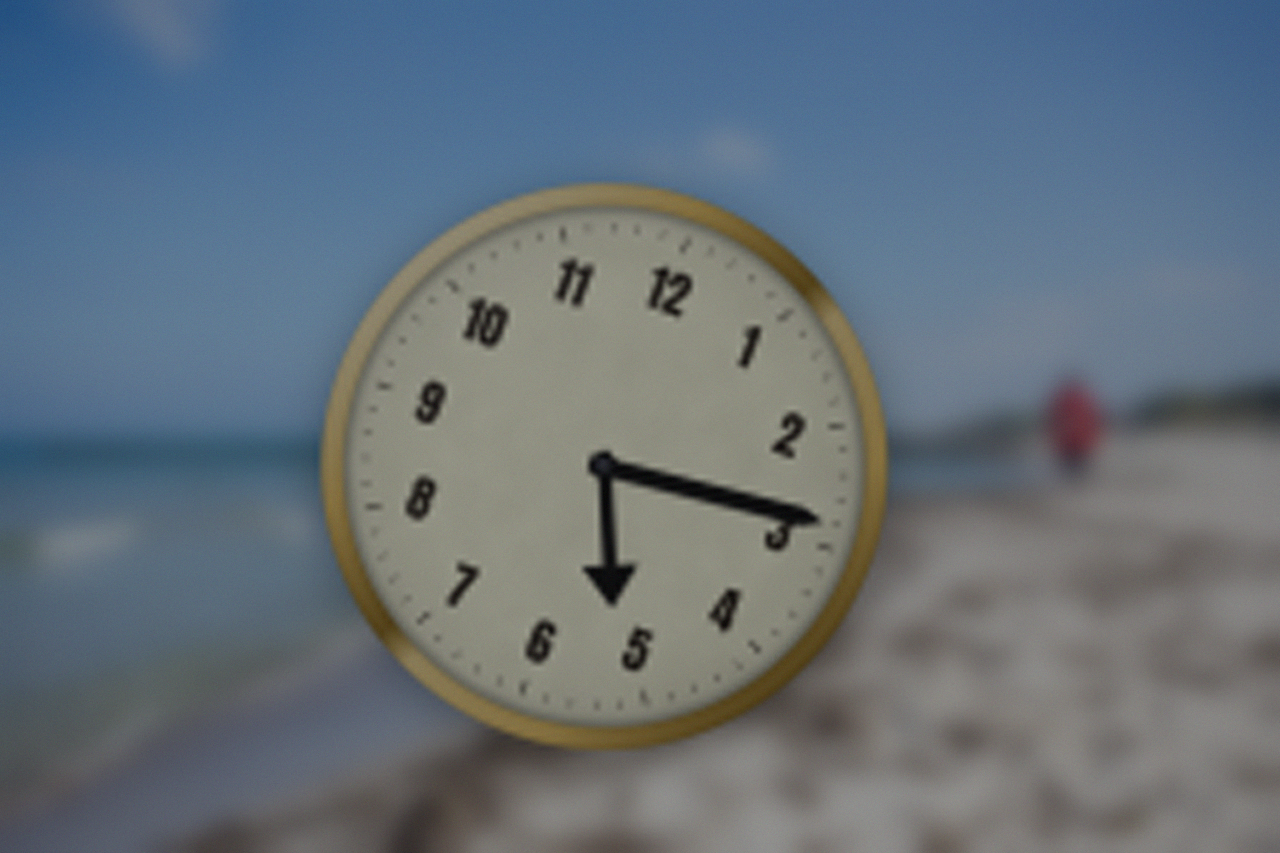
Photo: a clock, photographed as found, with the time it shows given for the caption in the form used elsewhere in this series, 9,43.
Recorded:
5,14
